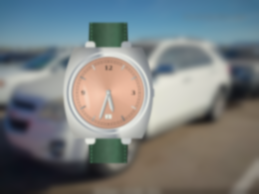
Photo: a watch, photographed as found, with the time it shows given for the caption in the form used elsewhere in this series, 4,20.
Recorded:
5,33
